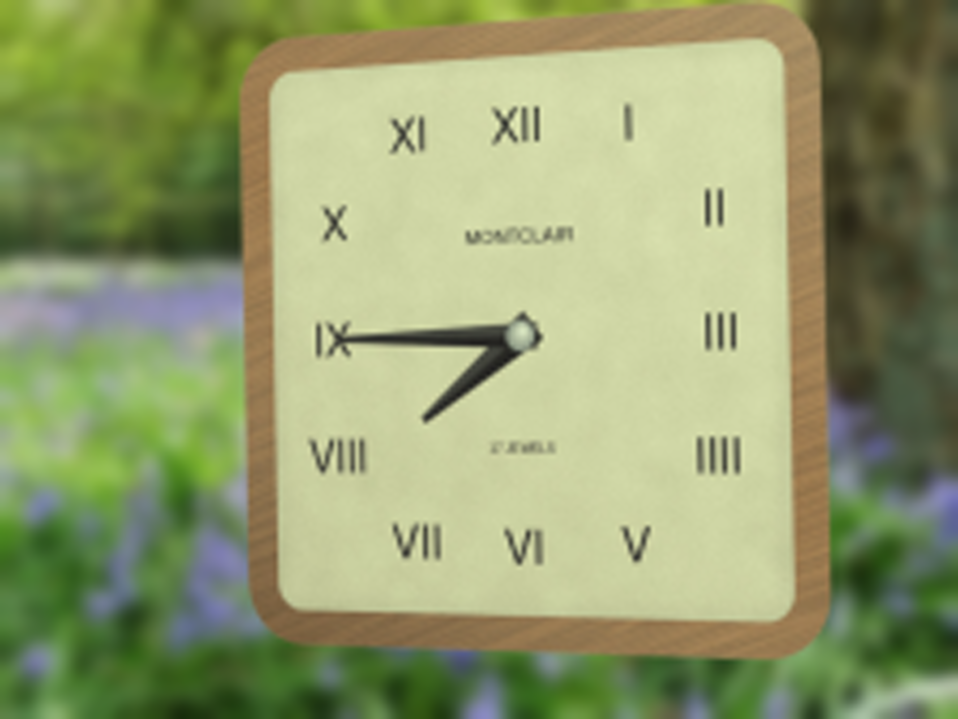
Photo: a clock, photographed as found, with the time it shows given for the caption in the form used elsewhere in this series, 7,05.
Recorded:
7,45
